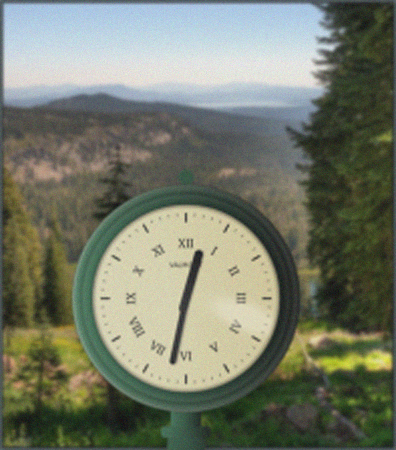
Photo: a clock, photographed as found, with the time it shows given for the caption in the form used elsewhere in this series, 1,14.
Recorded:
12,32
